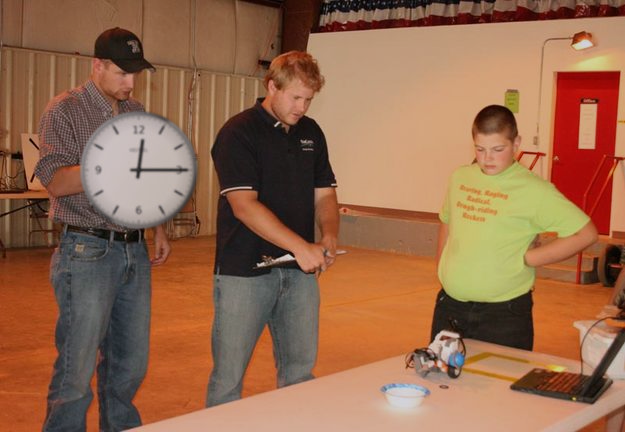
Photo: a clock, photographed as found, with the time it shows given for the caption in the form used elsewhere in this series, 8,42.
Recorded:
12,15
